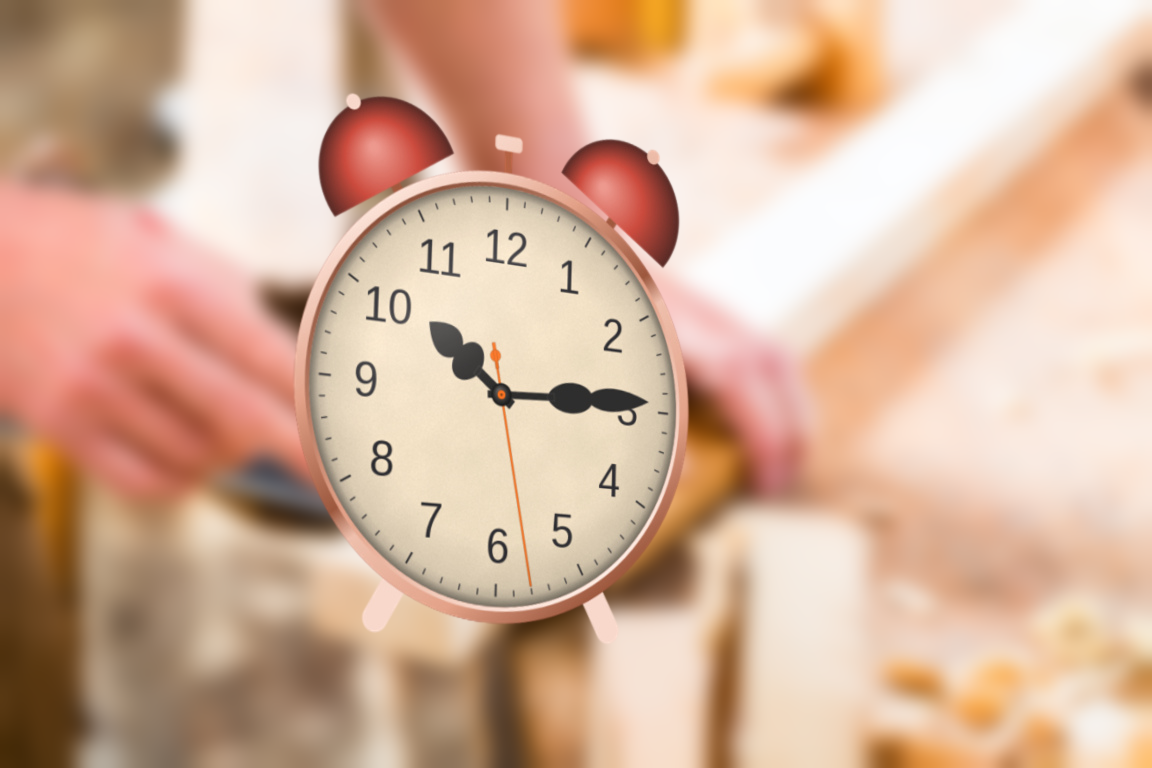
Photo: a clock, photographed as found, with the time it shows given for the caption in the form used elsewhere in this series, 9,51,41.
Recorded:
10,14,28
